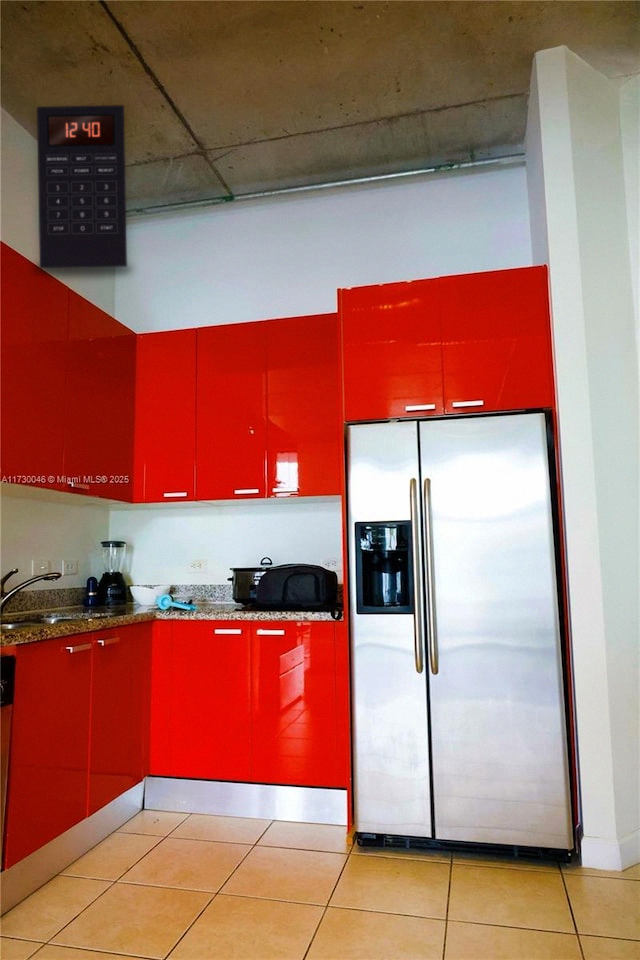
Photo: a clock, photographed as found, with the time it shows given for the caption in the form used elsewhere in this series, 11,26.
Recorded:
12,40
